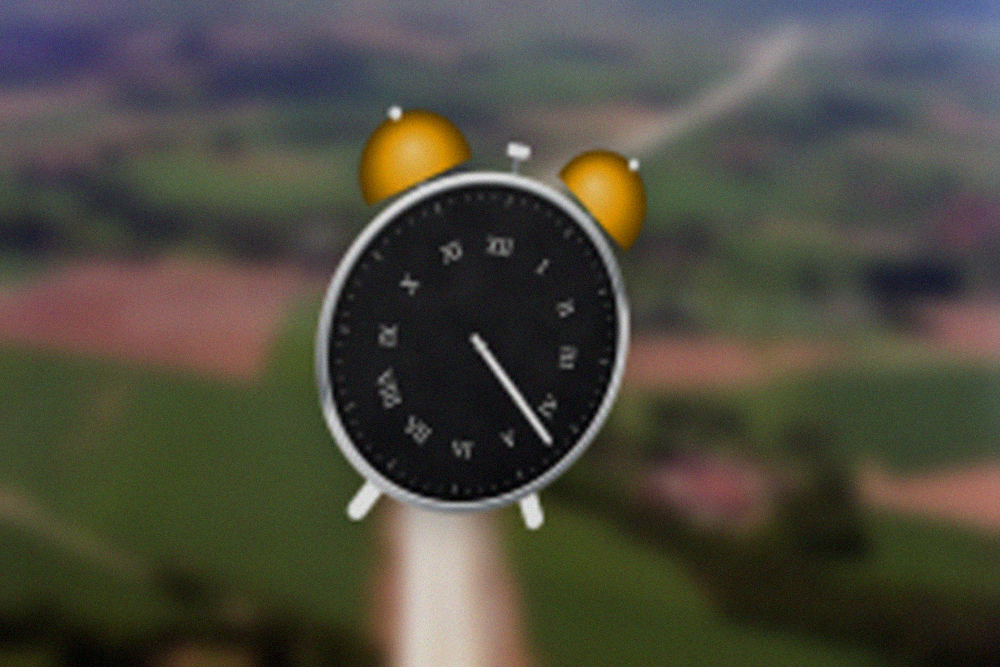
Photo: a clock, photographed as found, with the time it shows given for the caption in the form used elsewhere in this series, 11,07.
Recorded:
4,22
